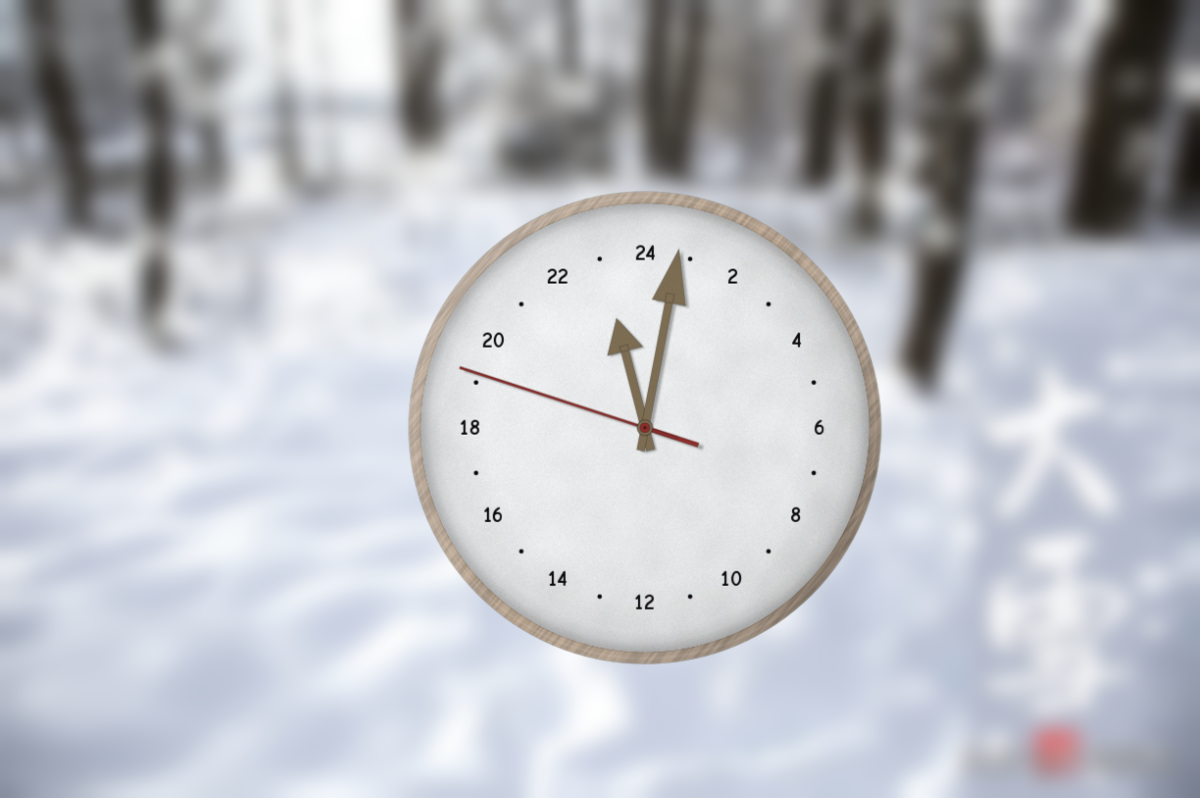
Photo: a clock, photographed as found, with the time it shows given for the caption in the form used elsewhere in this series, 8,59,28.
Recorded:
23,01,48
